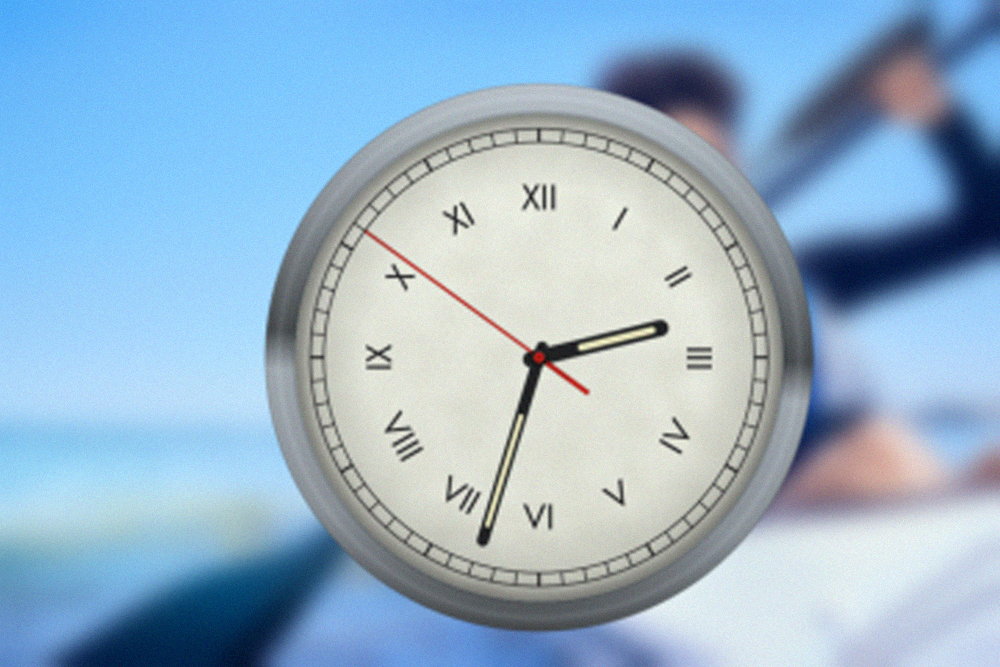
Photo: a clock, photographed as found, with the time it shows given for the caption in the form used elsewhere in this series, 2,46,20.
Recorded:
2,32,51
